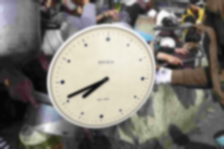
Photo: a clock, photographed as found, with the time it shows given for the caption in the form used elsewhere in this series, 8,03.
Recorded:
7,41
